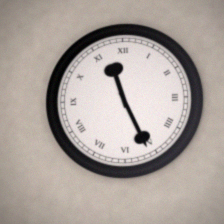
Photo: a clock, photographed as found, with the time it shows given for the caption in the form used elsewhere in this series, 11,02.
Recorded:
11,26
